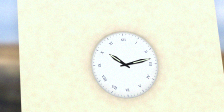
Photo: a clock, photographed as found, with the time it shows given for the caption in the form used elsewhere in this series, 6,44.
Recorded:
10,13
